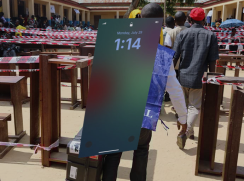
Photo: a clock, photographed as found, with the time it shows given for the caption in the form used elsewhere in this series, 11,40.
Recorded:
1,14
